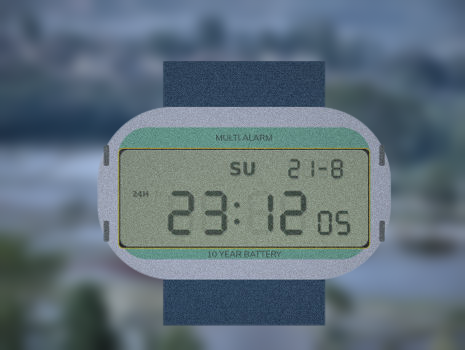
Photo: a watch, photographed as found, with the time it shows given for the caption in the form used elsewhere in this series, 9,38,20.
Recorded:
23,12,05
